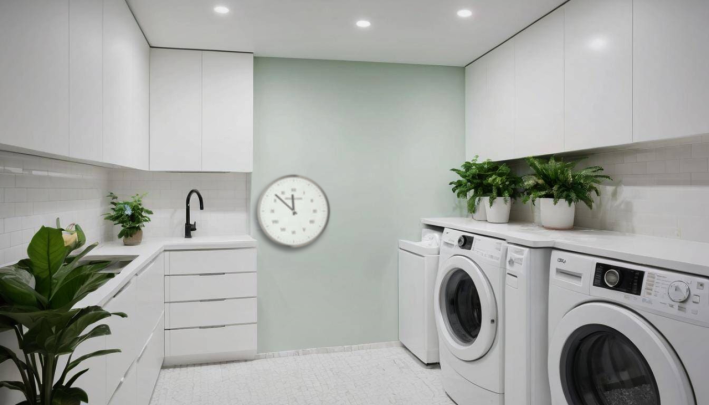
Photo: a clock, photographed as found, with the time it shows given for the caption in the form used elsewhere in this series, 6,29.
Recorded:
11,52
